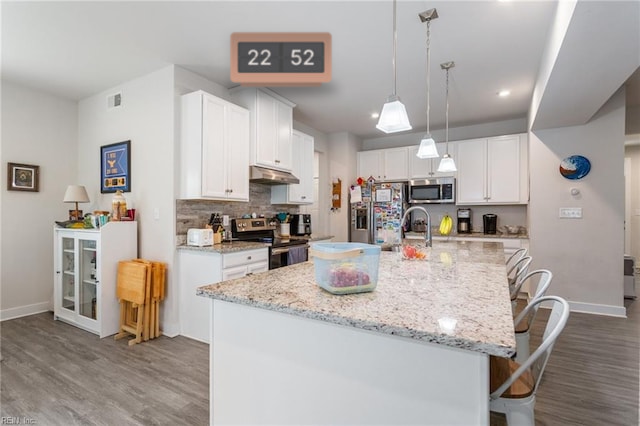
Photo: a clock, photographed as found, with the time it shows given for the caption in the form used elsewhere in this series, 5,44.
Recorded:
22,52
